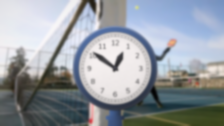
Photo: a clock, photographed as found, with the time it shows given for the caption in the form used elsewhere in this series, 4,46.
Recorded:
12,51
